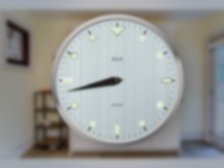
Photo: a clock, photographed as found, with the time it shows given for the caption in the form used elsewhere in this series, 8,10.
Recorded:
8,43
